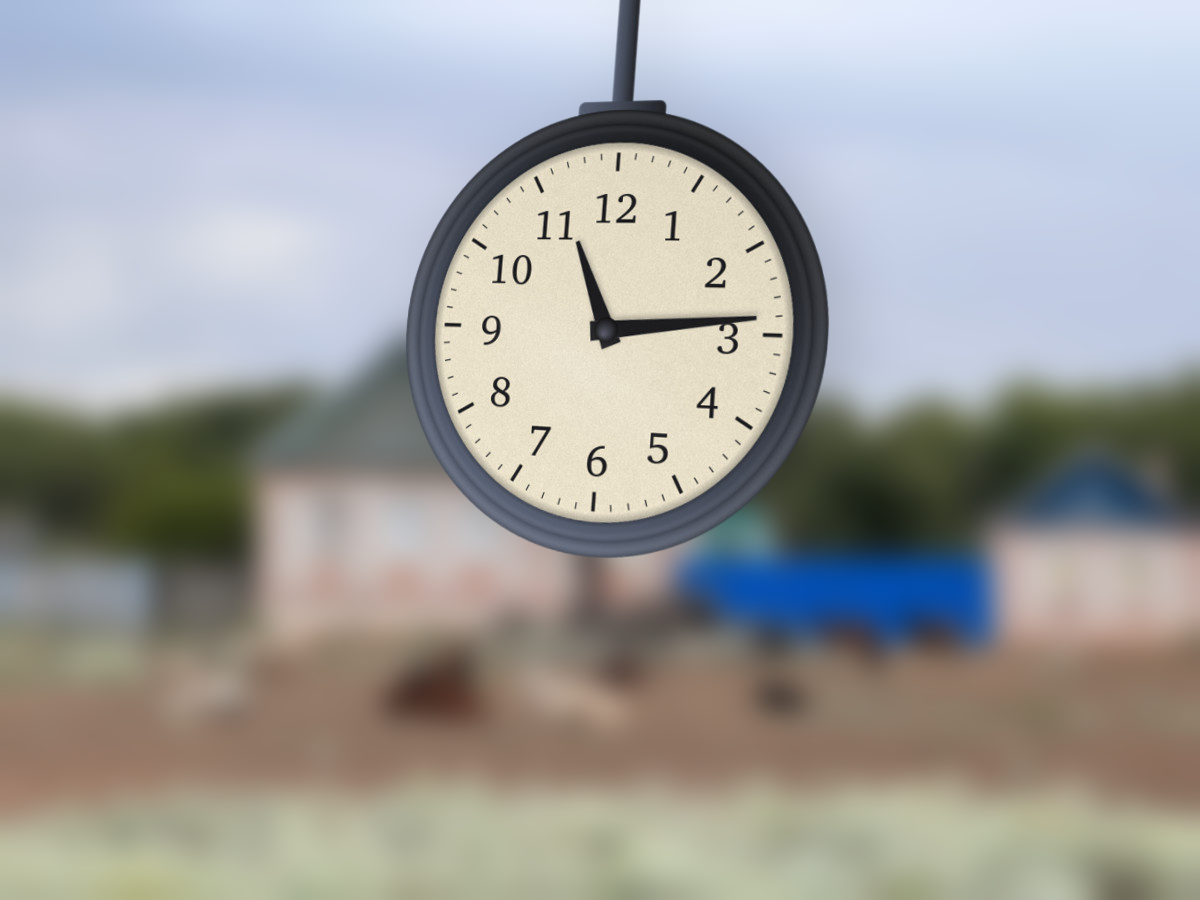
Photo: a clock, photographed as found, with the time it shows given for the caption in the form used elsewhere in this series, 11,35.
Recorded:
11,14
